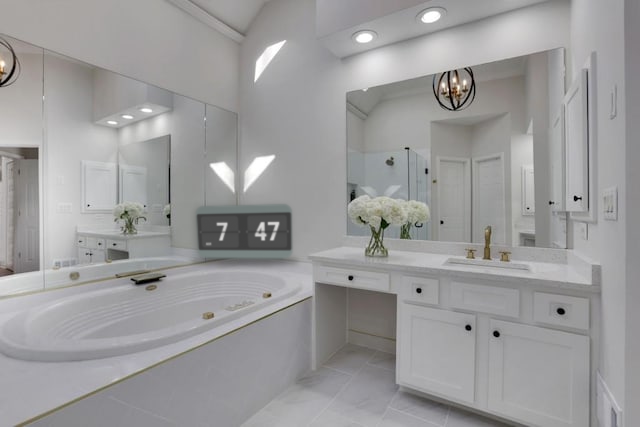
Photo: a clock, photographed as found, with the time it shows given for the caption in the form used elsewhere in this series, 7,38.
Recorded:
7,47
